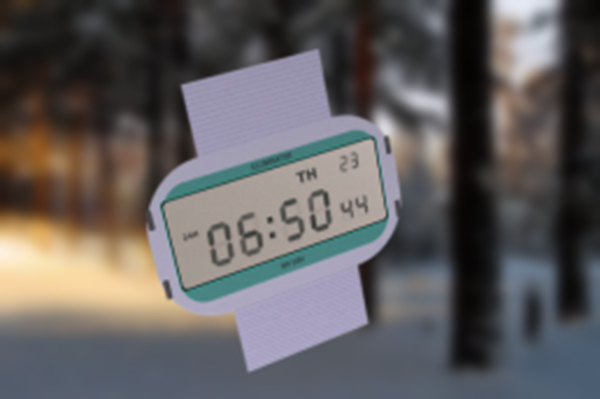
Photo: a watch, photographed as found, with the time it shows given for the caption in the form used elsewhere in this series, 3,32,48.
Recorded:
6,50,44
